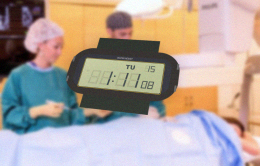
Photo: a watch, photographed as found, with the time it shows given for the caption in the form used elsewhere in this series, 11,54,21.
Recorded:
1,11,08
